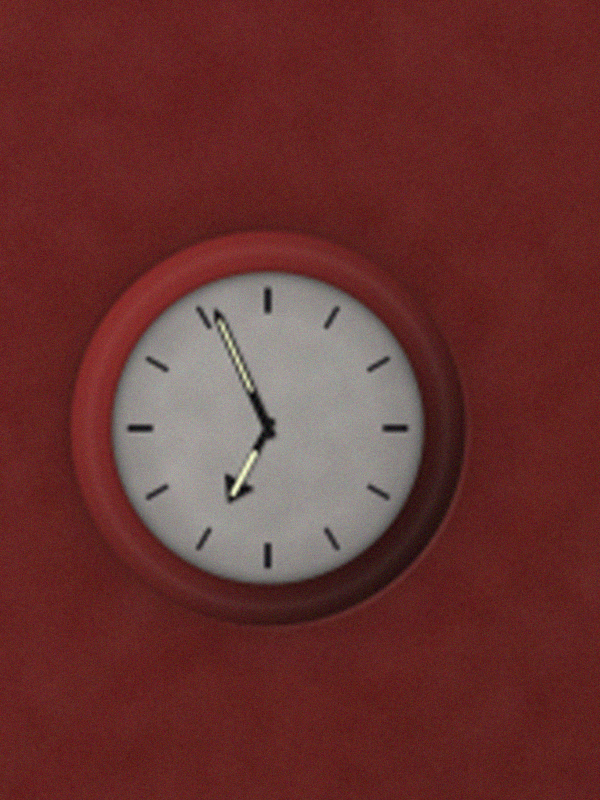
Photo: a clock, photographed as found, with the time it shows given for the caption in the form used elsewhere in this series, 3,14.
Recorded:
6,56
